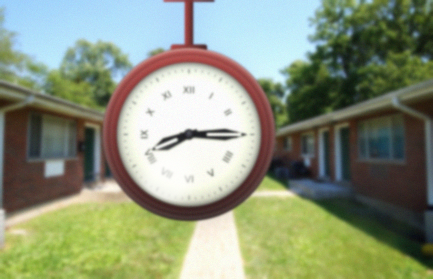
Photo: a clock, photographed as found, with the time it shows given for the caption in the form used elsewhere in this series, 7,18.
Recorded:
8,15
